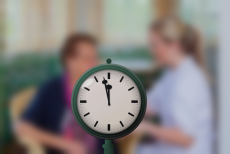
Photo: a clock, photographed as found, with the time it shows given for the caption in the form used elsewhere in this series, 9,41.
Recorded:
11,58
